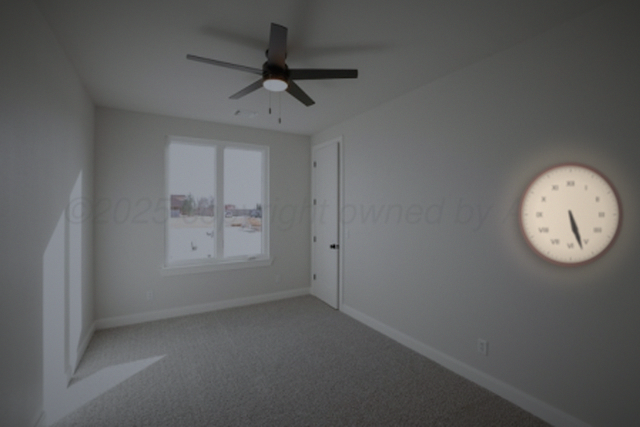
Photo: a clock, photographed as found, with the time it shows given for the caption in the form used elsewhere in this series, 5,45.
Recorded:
5,27
